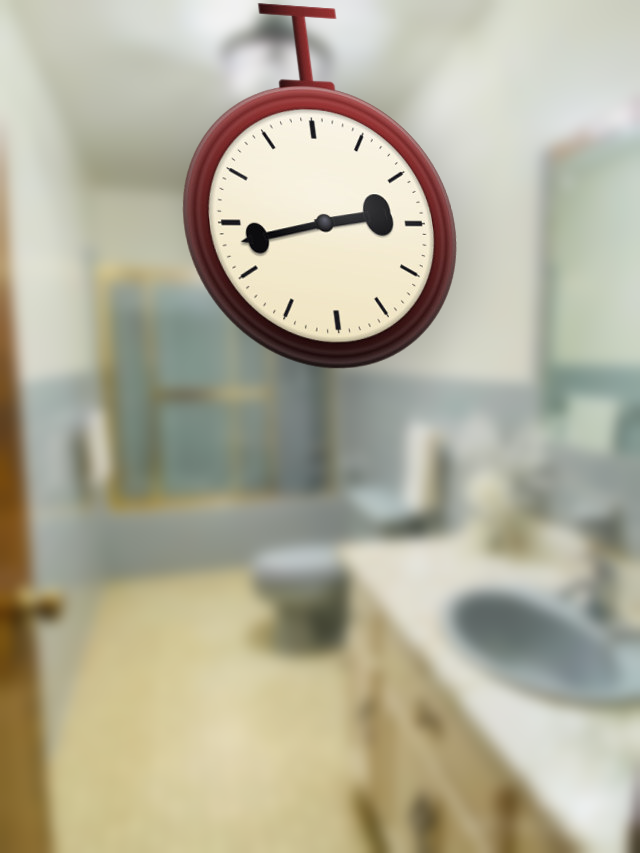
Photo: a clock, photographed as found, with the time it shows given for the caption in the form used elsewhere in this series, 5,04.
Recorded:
2,43
